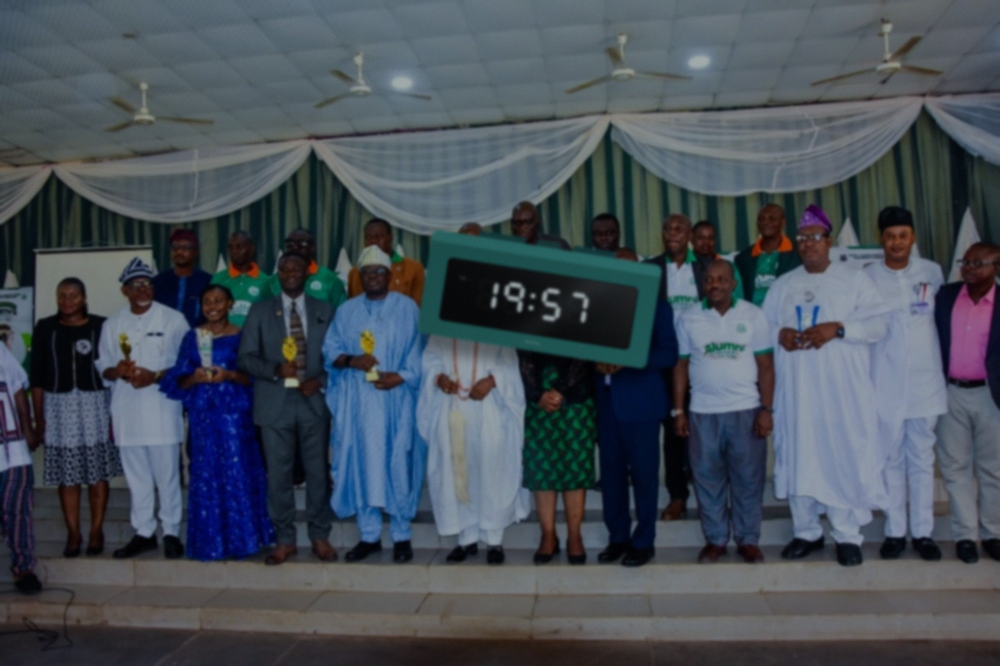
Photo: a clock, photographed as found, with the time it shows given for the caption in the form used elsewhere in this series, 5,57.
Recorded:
19,57
